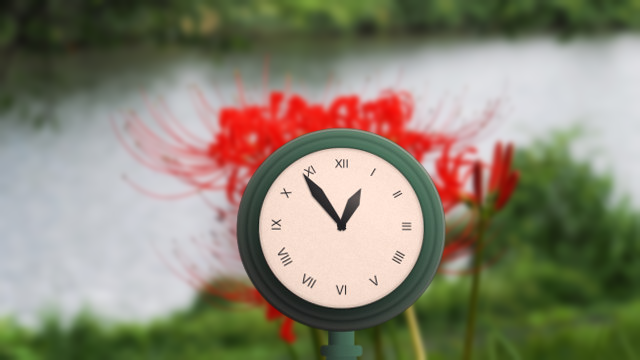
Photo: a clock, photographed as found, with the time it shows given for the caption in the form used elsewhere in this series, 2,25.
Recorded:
12,54
